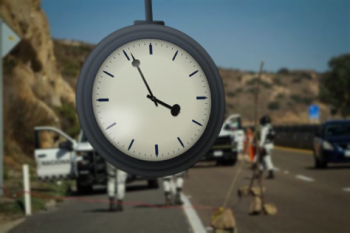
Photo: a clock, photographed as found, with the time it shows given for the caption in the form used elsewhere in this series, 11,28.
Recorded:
3,56
